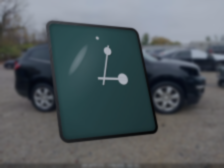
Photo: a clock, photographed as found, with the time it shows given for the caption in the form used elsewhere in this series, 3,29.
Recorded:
3,03
